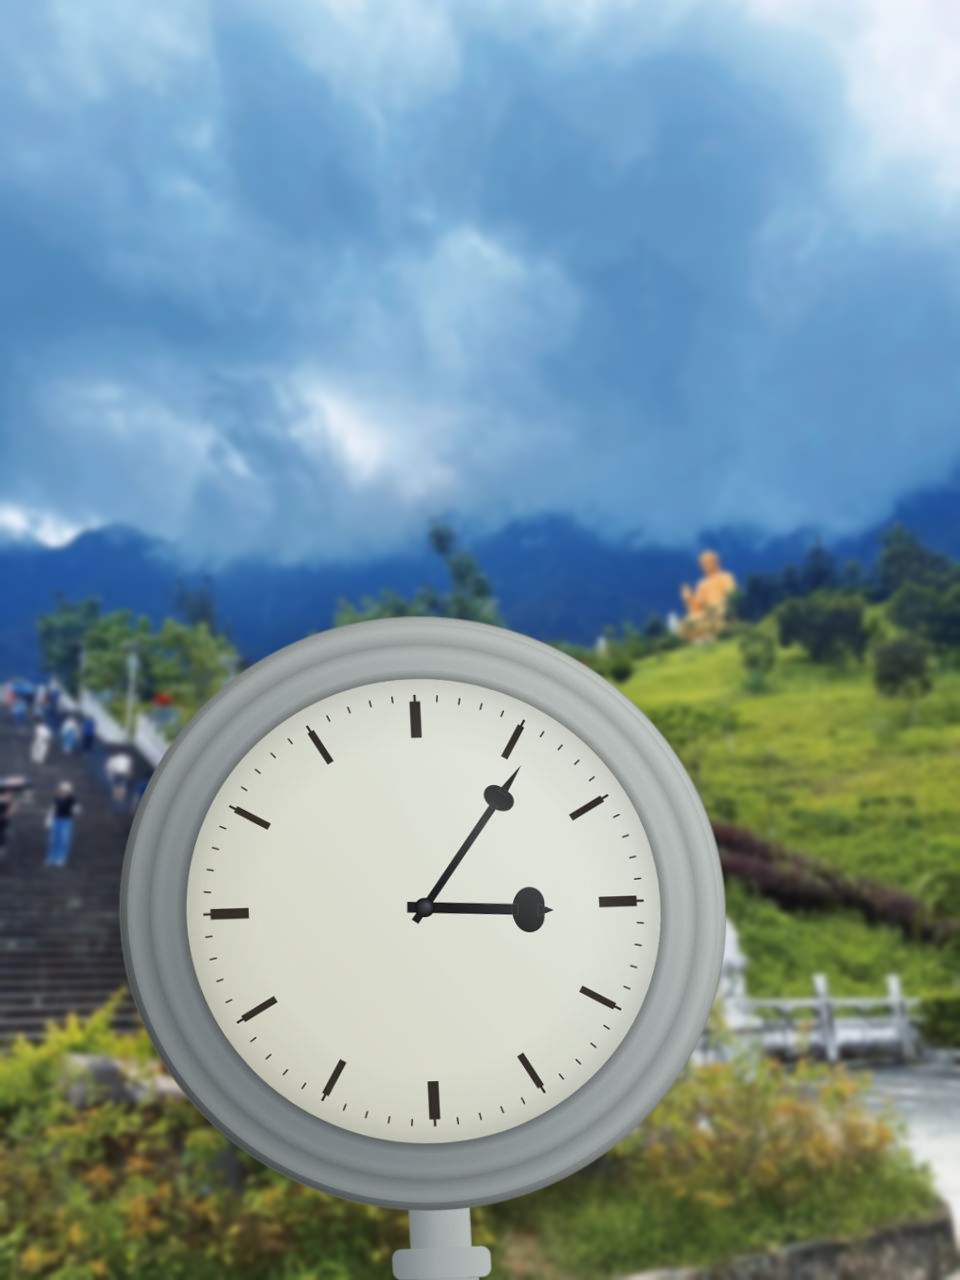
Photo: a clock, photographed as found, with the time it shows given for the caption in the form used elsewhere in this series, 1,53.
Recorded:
3,06
